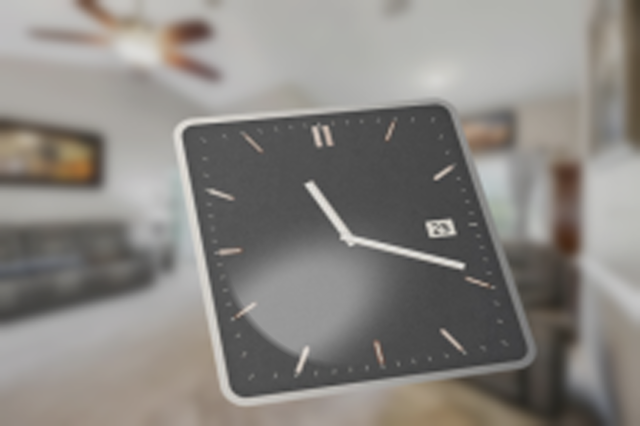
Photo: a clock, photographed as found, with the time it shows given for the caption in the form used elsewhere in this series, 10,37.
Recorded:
11,19
